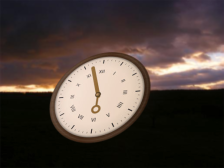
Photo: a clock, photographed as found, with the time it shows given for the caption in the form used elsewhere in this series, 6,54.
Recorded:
5,57
